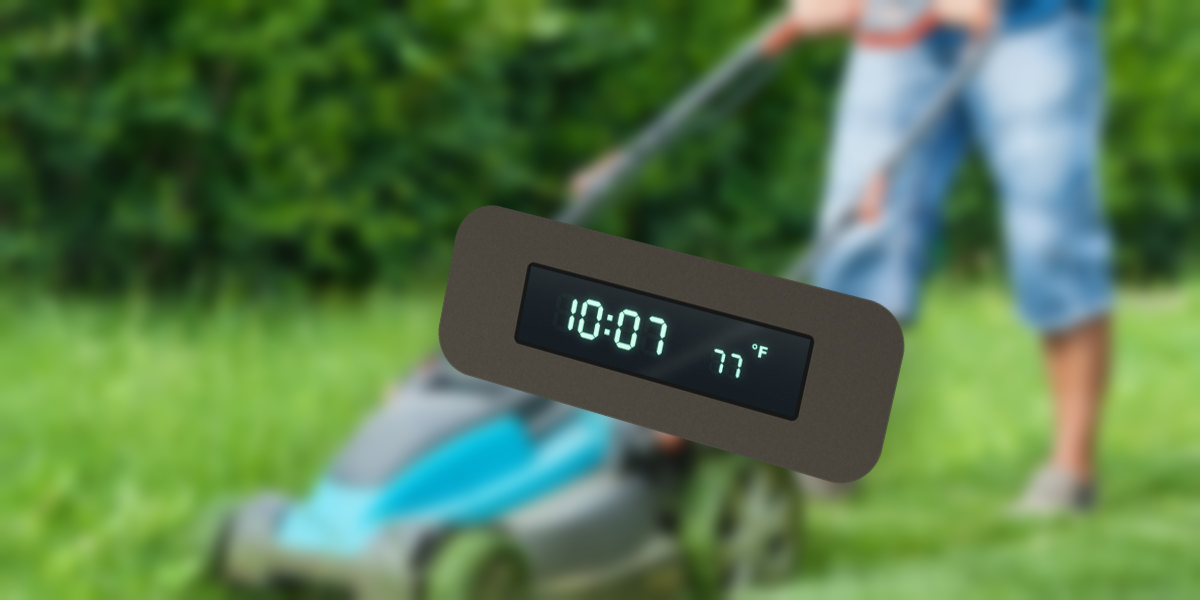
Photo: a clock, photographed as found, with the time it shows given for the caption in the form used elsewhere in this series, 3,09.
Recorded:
10,07
